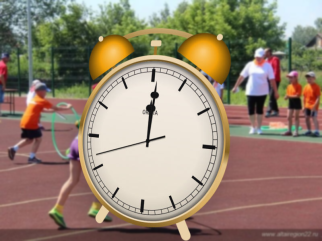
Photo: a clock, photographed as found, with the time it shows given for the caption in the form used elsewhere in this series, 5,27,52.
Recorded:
12,00,42
